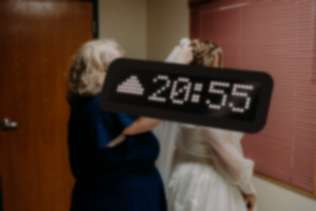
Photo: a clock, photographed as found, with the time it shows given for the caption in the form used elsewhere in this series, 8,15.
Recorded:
20,55
